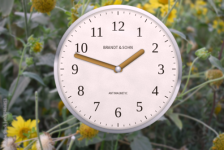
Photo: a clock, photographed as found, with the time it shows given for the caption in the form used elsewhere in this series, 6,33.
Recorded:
1,48
